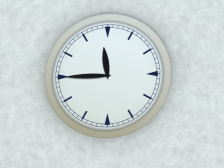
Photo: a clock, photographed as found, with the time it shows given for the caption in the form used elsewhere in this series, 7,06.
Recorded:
11,45
